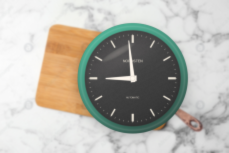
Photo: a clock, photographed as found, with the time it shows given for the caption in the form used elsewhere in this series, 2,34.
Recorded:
8,59
